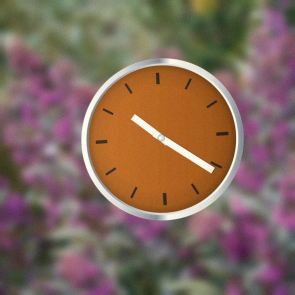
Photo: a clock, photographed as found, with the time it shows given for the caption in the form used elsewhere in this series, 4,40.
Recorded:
10,21
